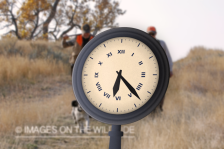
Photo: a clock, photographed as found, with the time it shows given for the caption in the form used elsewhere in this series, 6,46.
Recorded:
6,23
